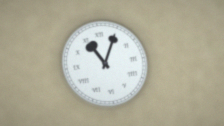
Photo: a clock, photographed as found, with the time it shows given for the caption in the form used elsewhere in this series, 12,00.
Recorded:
11,05
